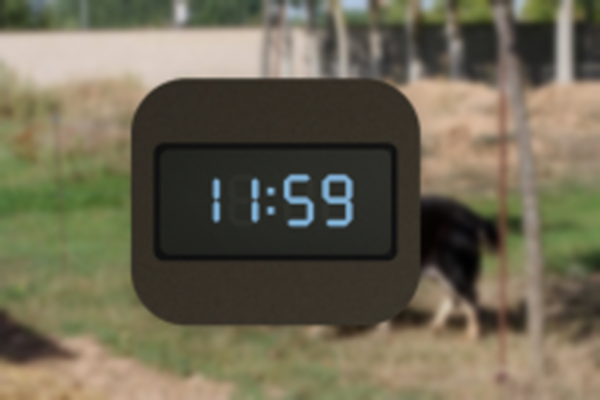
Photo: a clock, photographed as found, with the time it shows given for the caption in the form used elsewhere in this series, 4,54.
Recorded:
11,59
